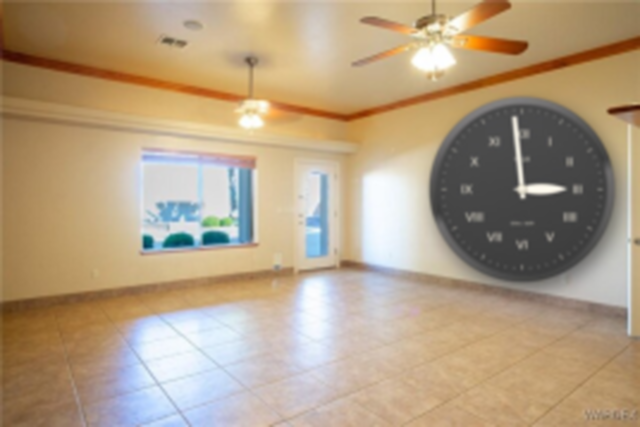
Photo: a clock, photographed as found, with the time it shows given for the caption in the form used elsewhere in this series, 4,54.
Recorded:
2,59
